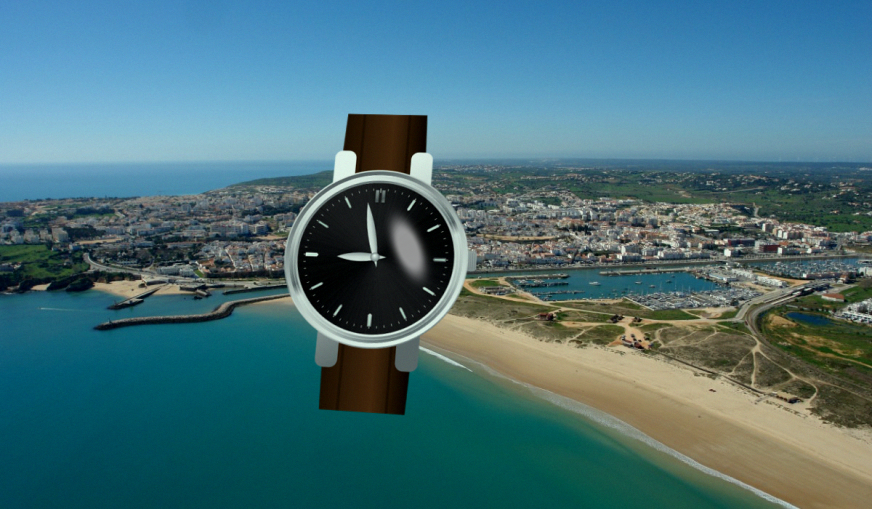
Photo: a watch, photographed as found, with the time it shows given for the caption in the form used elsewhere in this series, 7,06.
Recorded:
8,58
